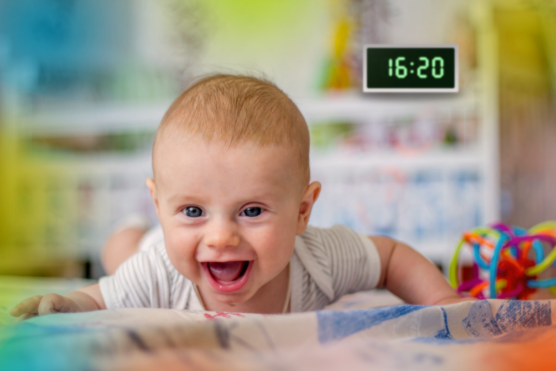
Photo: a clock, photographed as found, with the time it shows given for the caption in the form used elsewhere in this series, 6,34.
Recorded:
16,20
